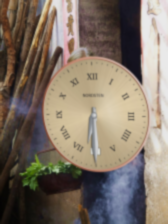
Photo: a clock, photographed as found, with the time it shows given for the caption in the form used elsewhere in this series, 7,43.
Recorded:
6,30
